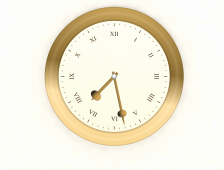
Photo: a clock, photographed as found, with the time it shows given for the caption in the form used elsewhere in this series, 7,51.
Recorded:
7,28
